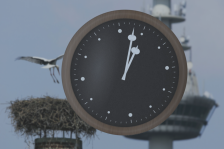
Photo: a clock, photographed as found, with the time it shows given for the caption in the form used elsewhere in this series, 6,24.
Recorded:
1,03
